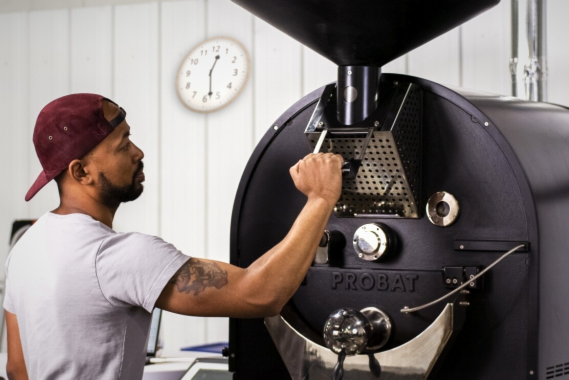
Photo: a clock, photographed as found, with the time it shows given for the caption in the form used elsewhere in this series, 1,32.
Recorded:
12,28
